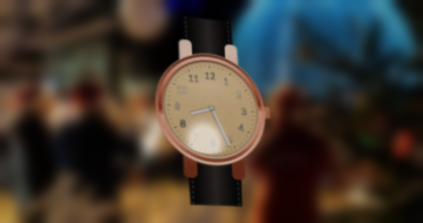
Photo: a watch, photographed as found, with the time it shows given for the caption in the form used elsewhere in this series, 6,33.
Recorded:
8,26
